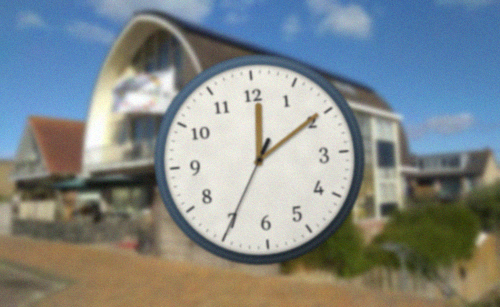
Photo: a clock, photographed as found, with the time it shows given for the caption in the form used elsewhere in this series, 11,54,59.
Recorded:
12,09,35
